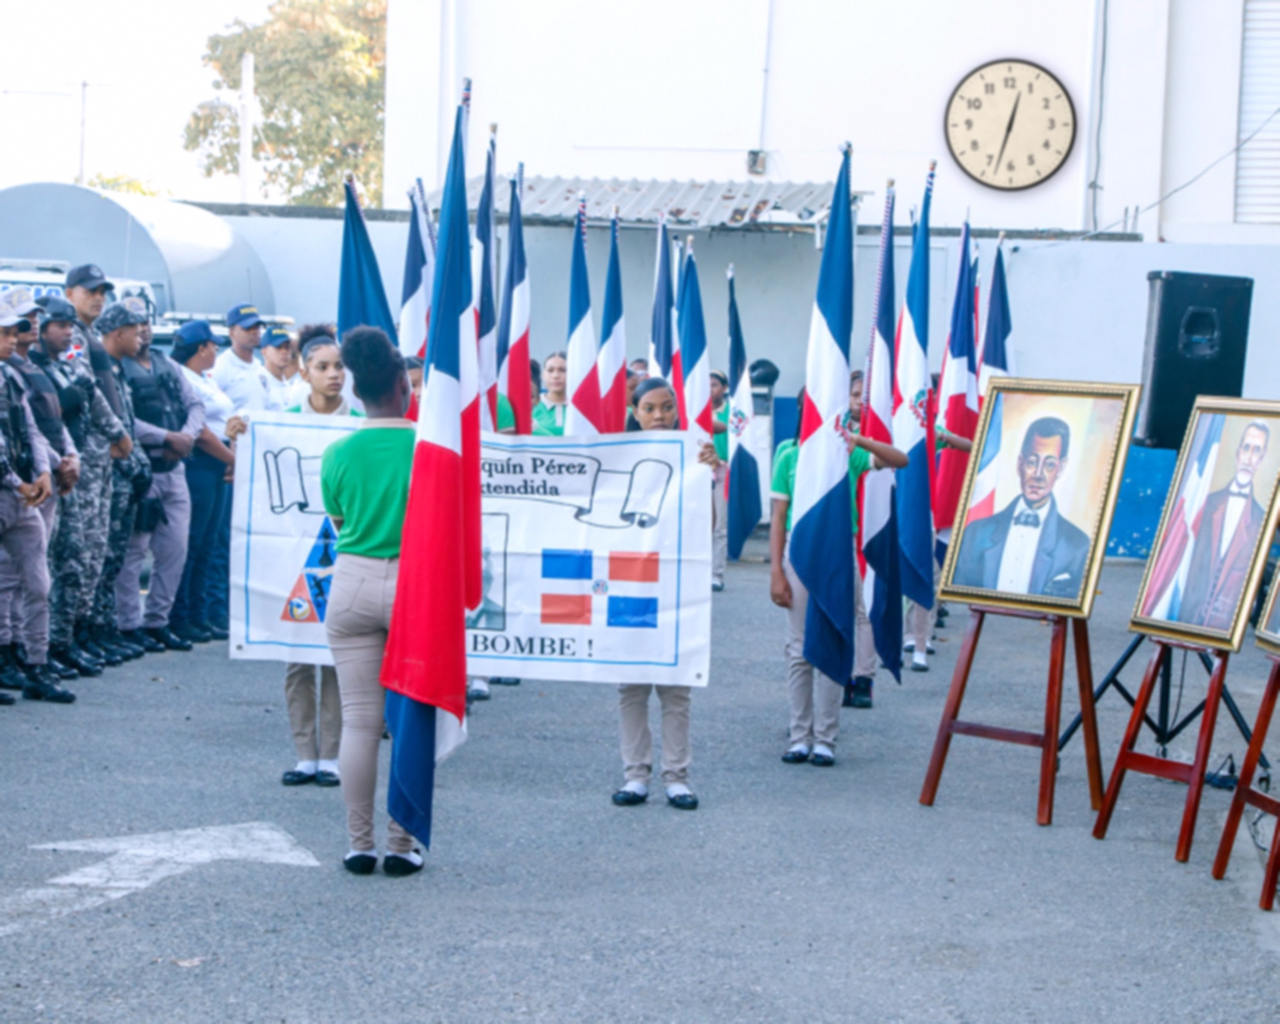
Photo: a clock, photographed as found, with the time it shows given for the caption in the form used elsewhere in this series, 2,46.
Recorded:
12,33
